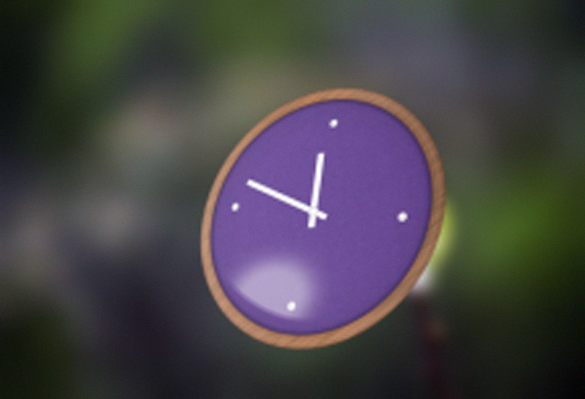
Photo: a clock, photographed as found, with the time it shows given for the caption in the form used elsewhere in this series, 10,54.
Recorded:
11,48
